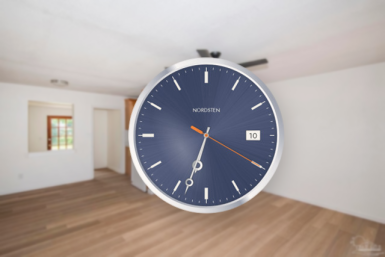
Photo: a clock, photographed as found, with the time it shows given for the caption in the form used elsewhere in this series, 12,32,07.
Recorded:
6,33,20
